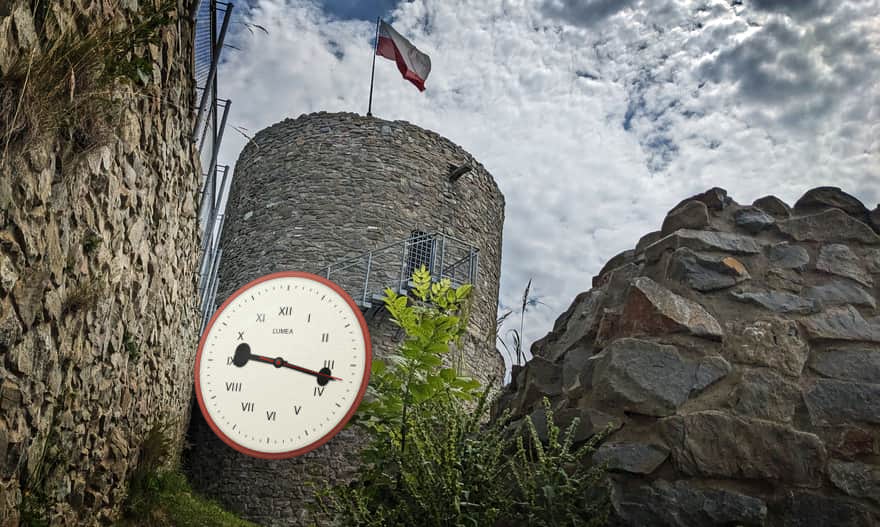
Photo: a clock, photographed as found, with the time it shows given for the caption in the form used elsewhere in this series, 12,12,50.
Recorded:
9,17,17
